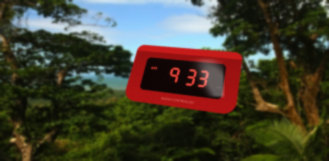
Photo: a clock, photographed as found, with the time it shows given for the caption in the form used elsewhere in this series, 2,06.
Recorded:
9,33
